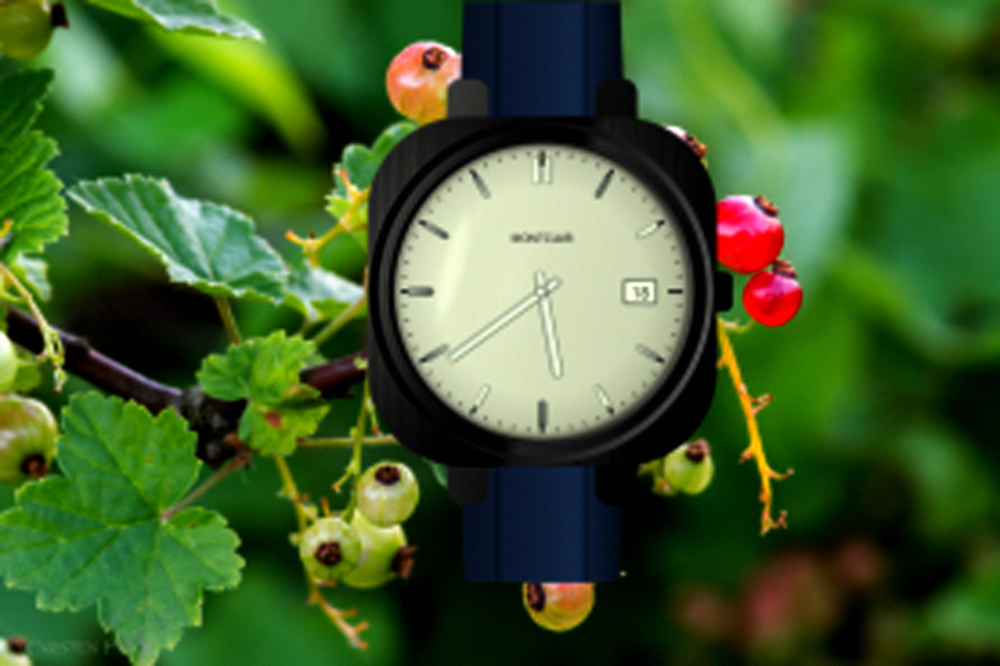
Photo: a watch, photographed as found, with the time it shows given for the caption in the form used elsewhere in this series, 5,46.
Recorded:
5,39
